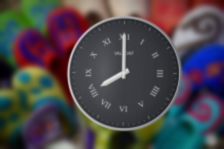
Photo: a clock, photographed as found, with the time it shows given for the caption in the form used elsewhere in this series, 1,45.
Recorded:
8,00
